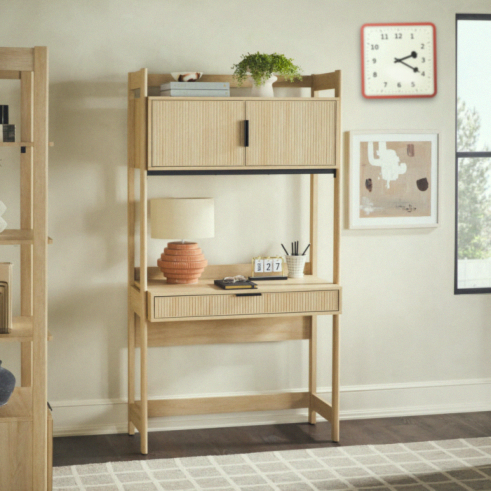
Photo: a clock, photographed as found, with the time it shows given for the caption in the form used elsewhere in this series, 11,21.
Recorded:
2,20
